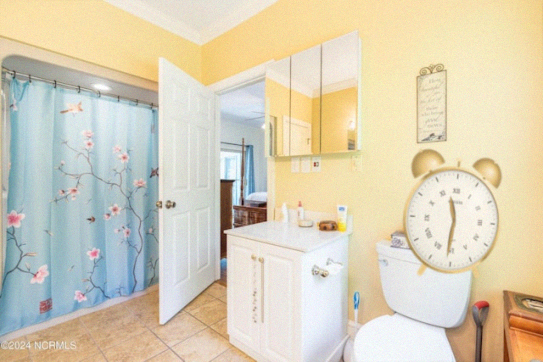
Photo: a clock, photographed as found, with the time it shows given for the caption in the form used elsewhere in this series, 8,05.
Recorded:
11,31
